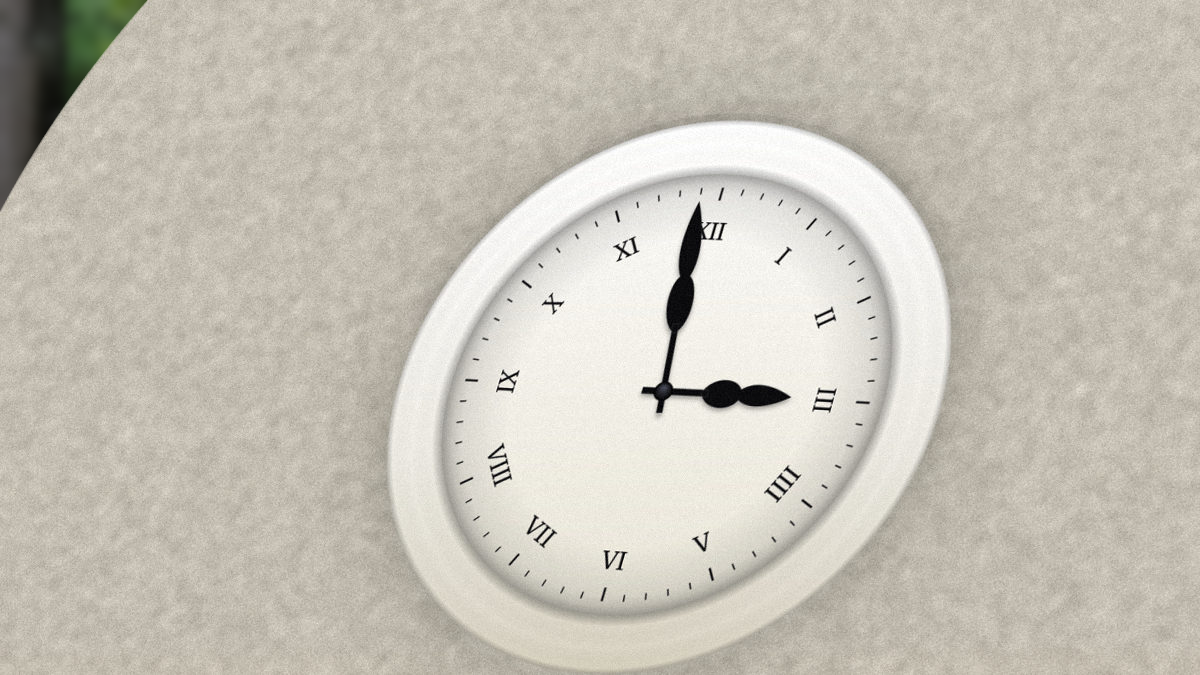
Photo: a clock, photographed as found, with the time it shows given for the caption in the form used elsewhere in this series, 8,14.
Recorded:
2,59
